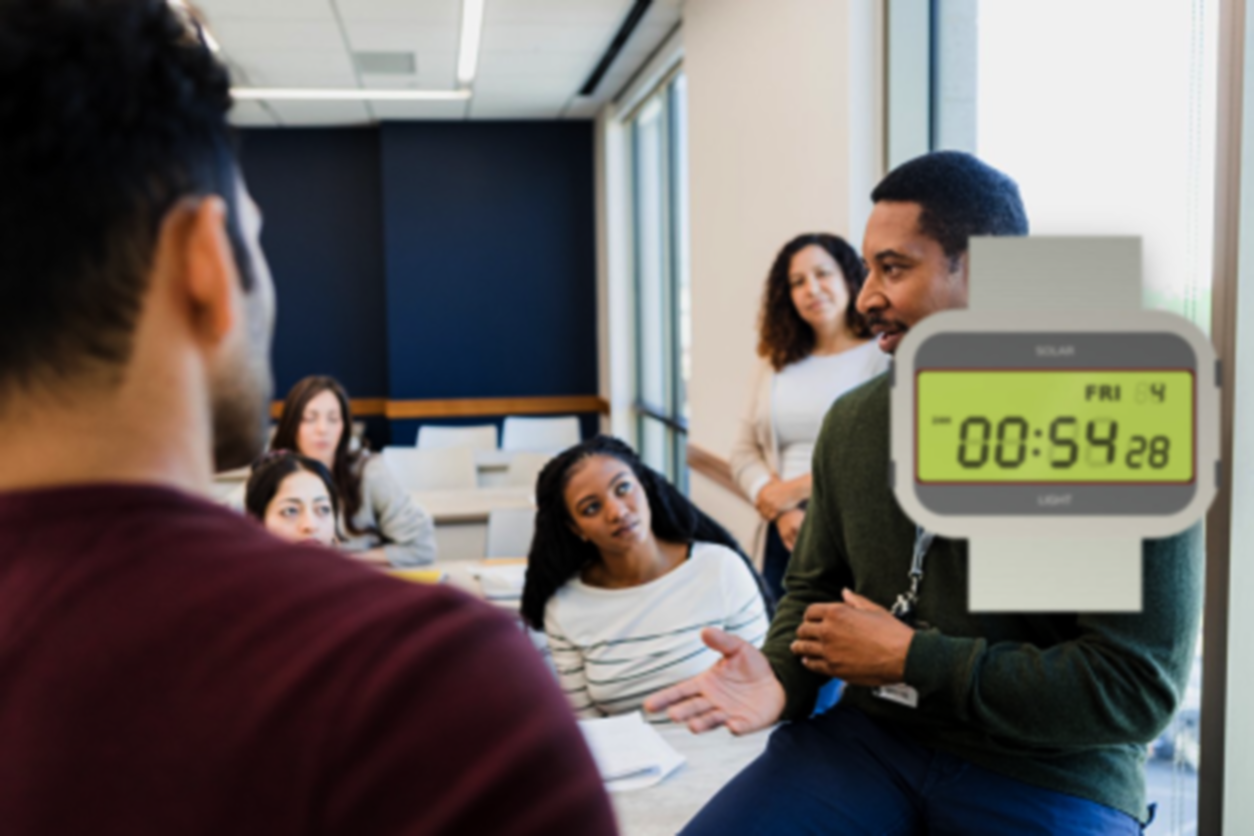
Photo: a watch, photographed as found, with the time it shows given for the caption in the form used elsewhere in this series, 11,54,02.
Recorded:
0,54,28
